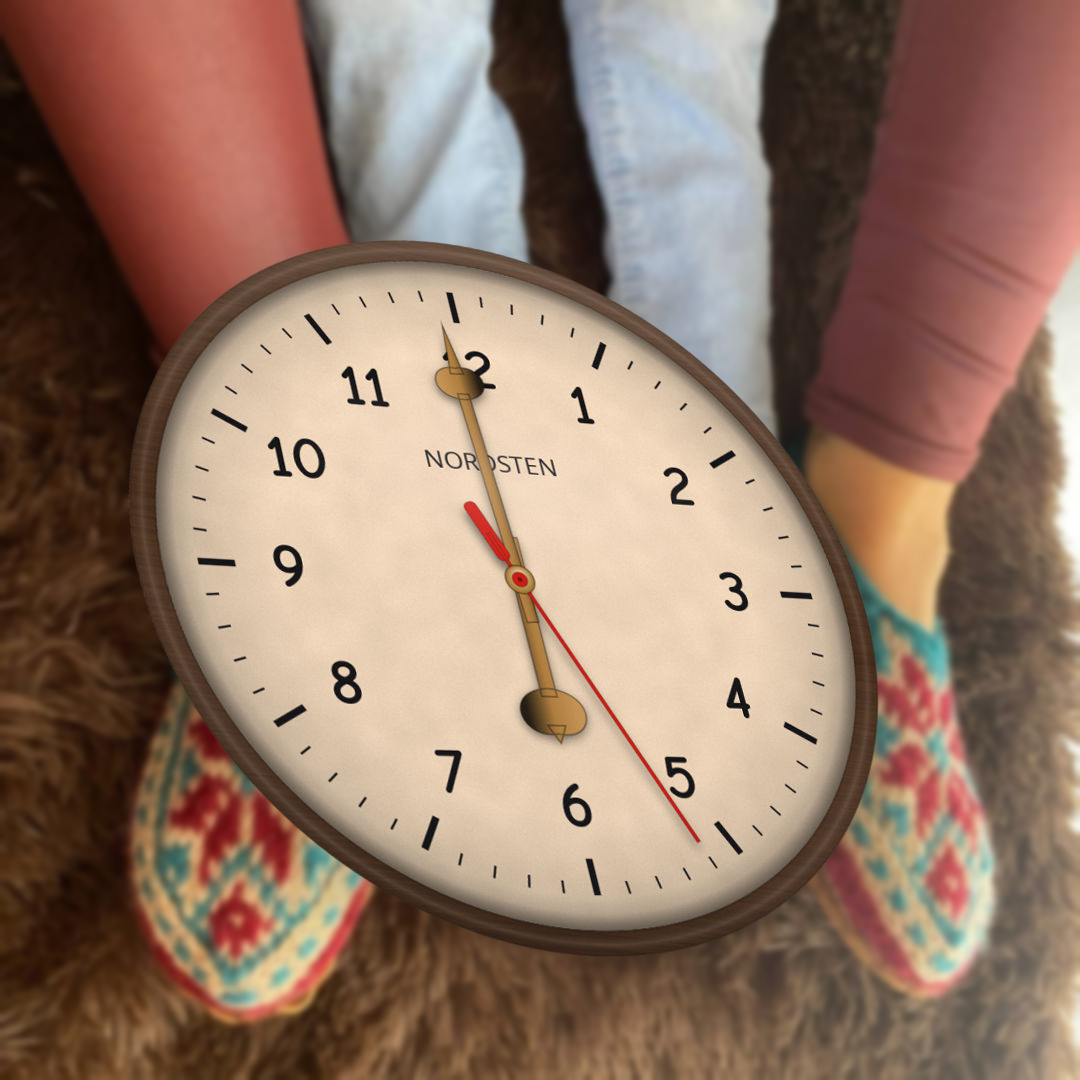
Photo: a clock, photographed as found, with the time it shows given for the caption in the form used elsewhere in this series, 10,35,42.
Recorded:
5,59,26
